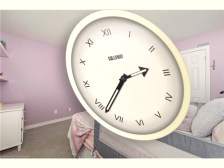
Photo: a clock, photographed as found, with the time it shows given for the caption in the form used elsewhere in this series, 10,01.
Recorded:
2,38
